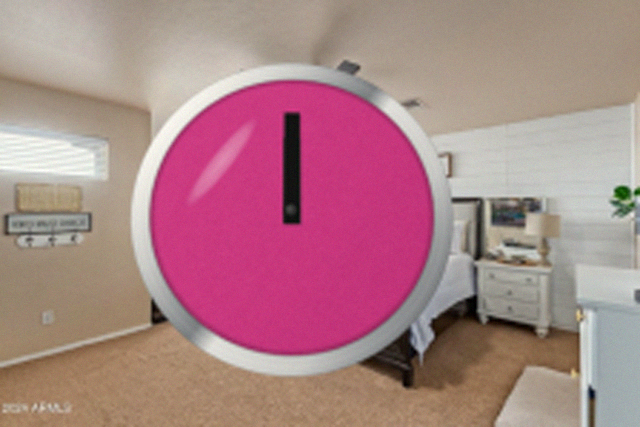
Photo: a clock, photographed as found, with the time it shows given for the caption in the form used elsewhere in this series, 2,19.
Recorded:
12,00
